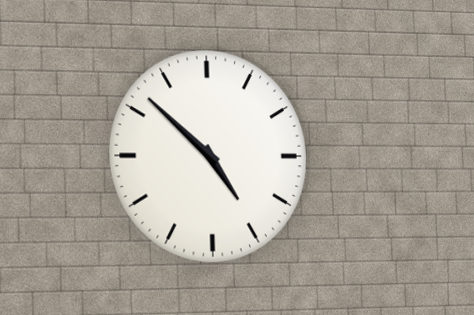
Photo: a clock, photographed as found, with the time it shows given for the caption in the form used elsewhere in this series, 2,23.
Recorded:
4,52
